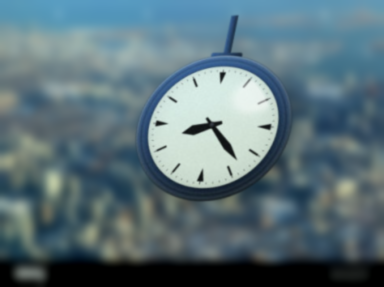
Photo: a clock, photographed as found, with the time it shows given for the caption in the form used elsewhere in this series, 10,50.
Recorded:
8,23
